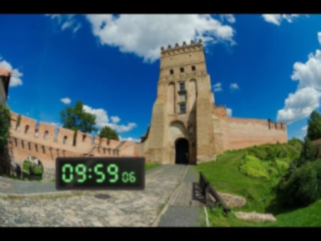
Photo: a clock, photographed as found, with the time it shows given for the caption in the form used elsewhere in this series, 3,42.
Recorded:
9,59
